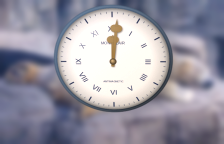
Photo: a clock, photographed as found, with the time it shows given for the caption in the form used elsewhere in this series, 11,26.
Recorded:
12,01
